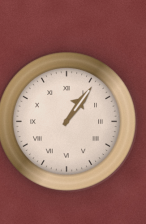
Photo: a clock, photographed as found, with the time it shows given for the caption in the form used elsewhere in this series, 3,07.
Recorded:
1,06
